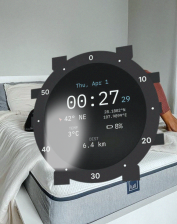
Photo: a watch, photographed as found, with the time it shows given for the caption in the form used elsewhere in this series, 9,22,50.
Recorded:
0,27,29
